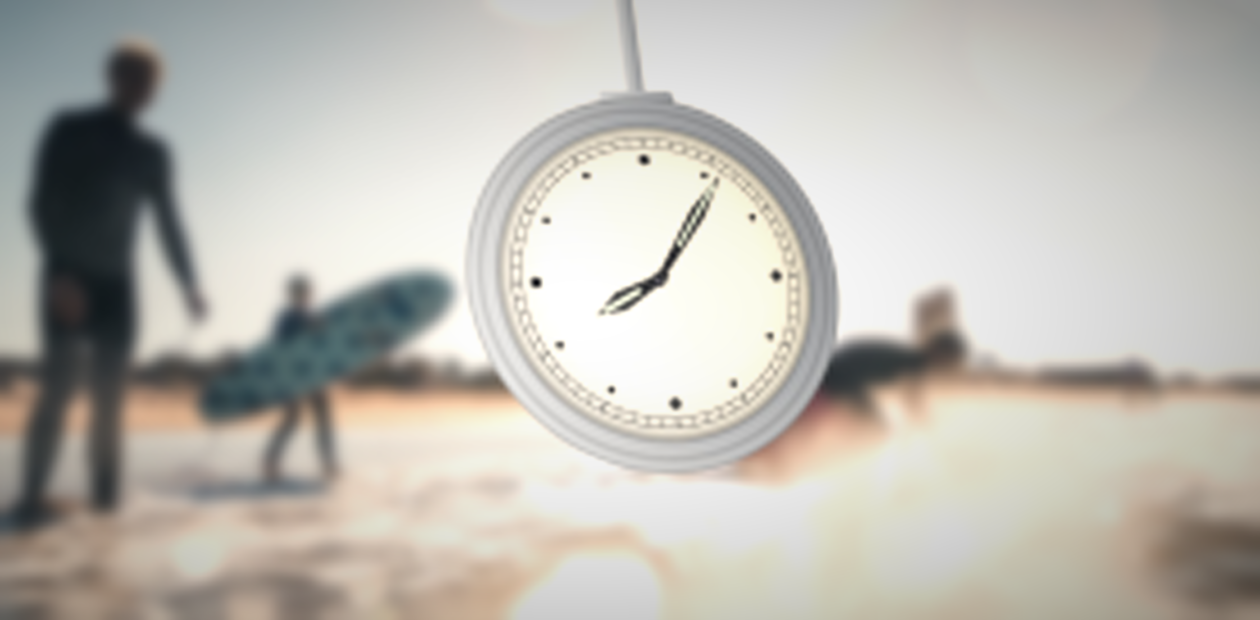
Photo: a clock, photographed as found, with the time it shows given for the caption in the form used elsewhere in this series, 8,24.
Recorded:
8,06
